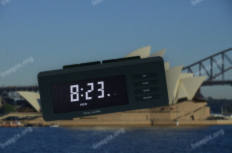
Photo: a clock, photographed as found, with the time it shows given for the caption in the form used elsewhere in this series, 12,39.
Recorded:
8,23
